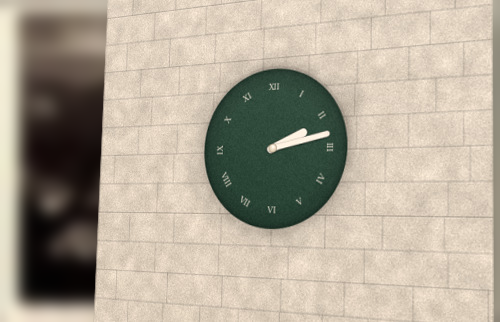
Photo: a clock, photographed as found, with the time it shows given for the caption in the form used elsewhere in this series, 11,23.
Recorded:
2,13
